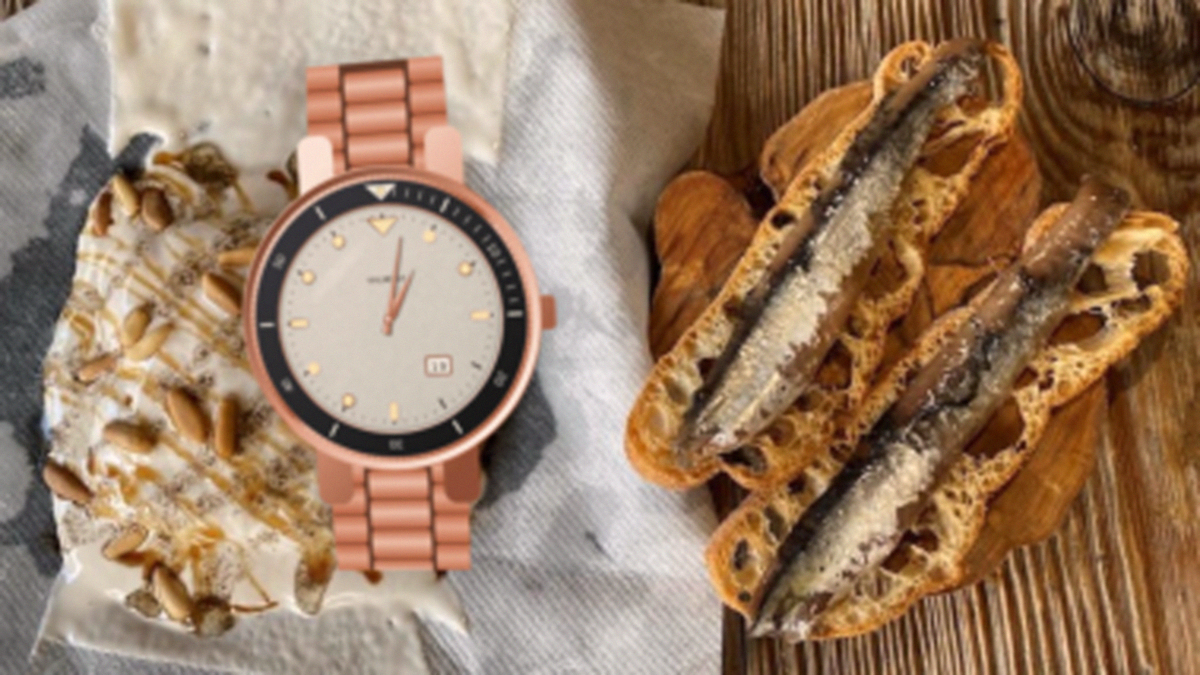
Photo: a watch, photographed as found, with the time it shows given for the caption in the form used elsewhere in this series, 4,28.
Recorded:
1,02
